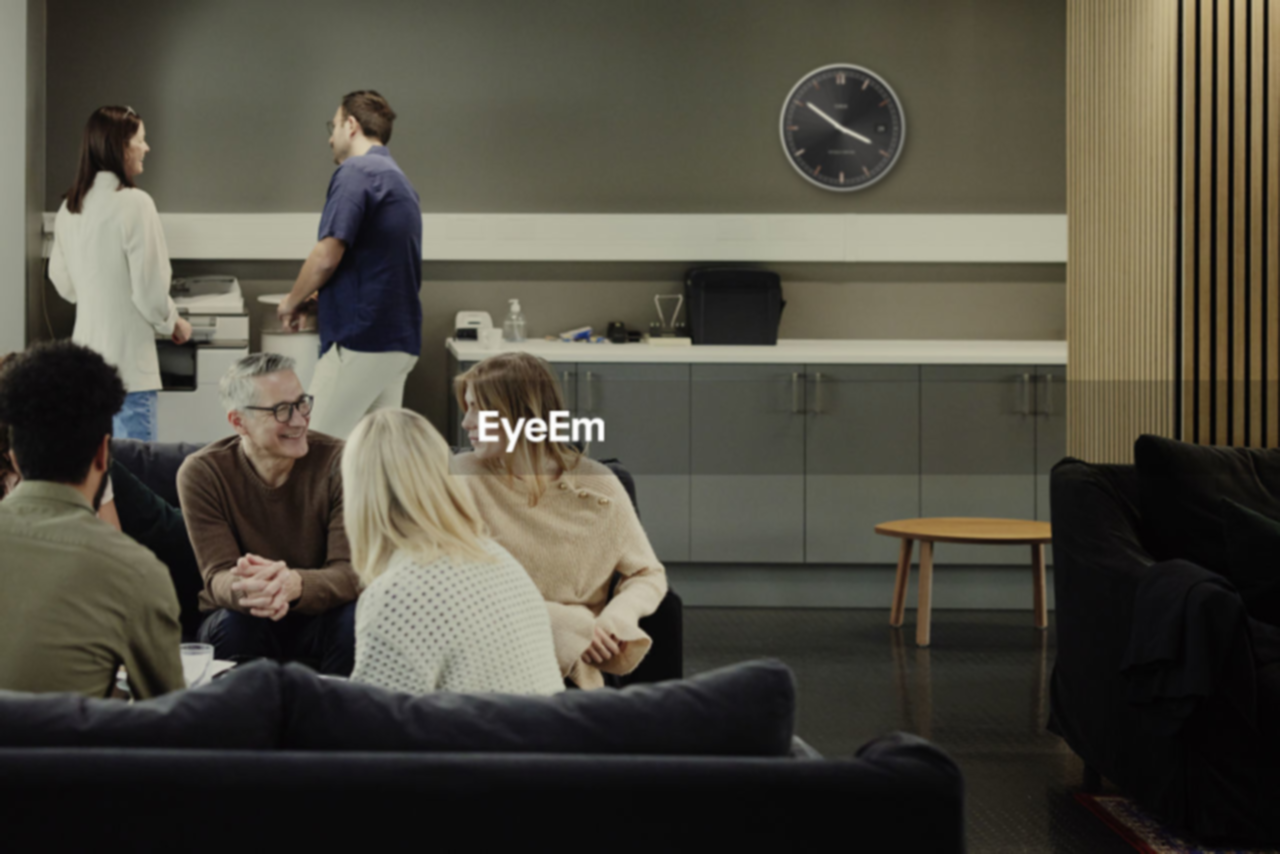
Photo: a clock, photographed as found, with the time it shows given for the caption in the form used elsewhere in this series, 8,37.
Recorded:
3,51
